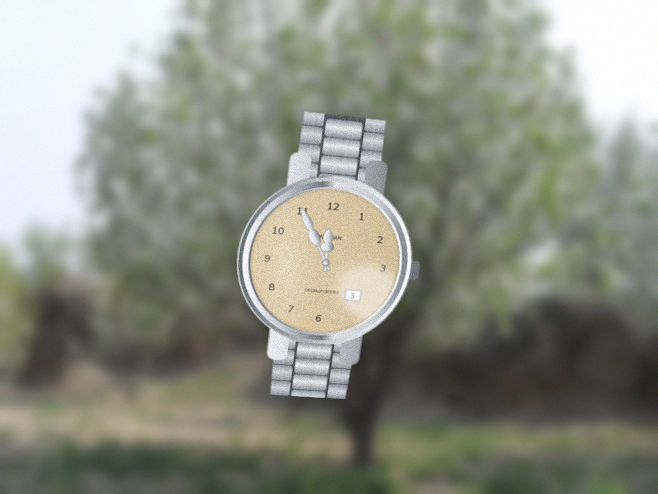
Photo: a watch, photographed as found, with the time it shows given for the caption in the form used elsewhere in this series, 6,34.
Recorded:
11,55
